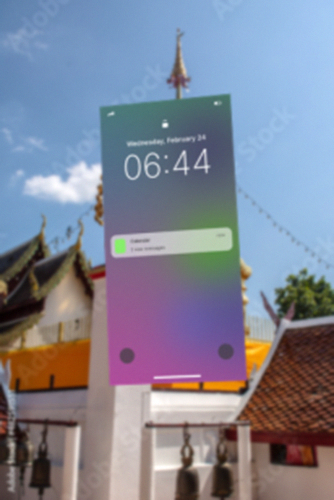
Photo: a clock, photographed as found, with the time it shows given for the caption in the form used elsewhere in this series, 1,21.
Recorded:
6,44
